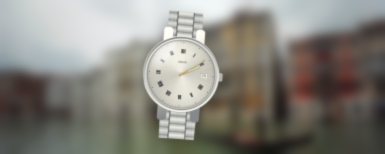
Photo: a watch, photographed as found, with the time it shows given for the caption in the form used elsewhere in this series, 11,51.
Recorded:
2,09
